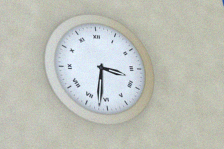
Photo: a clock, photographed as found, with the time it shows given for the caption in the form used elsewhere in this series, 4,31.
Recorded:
3,32
